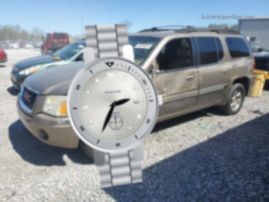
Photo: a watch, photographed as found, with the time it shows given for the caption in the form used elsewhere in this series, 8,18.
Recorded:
2,35
